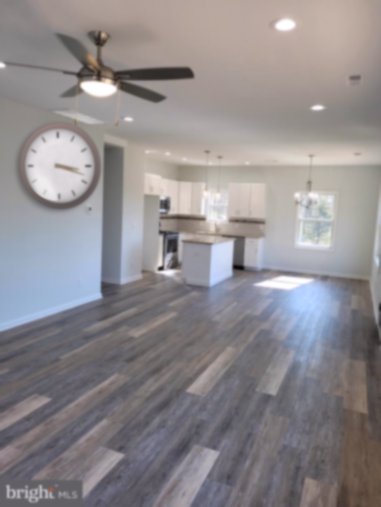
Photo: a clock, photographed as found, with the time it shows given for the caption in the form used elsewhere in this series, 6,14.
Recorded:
3,18
